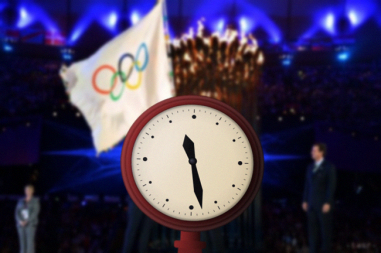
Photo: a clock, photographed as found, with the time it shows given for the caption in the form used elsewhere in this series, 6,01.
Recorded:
11,28
